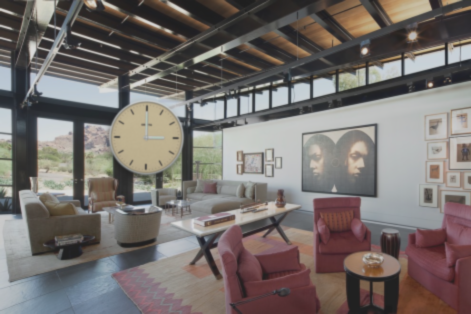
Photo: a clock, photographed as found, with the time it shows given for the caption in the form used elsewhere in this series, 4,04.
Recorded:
3,00
